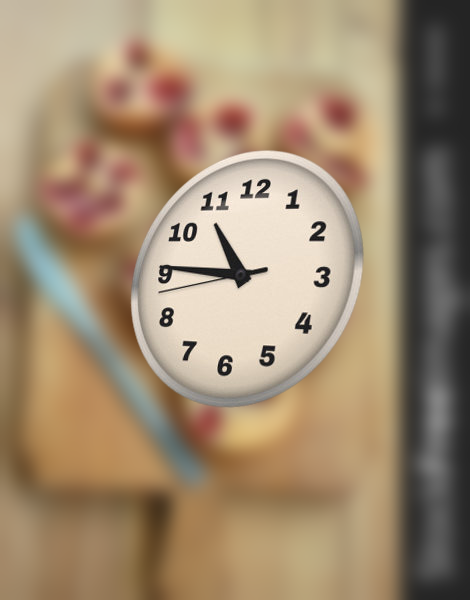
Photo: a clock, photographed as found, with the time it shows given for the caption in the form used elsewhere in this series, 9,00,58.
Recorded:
10,45,43
